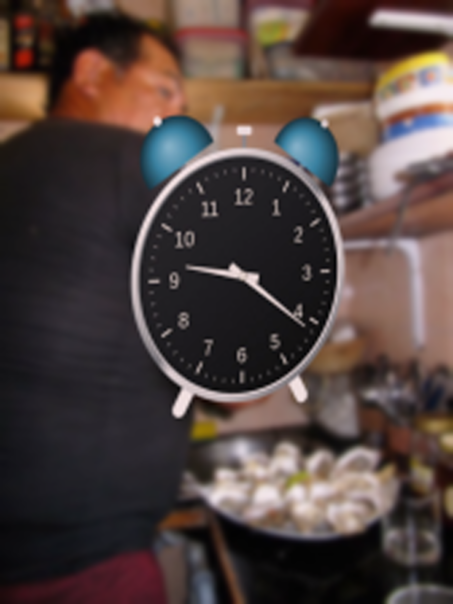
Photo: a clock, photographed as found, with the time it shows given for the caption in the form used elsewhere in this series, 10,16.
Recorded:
9,21
